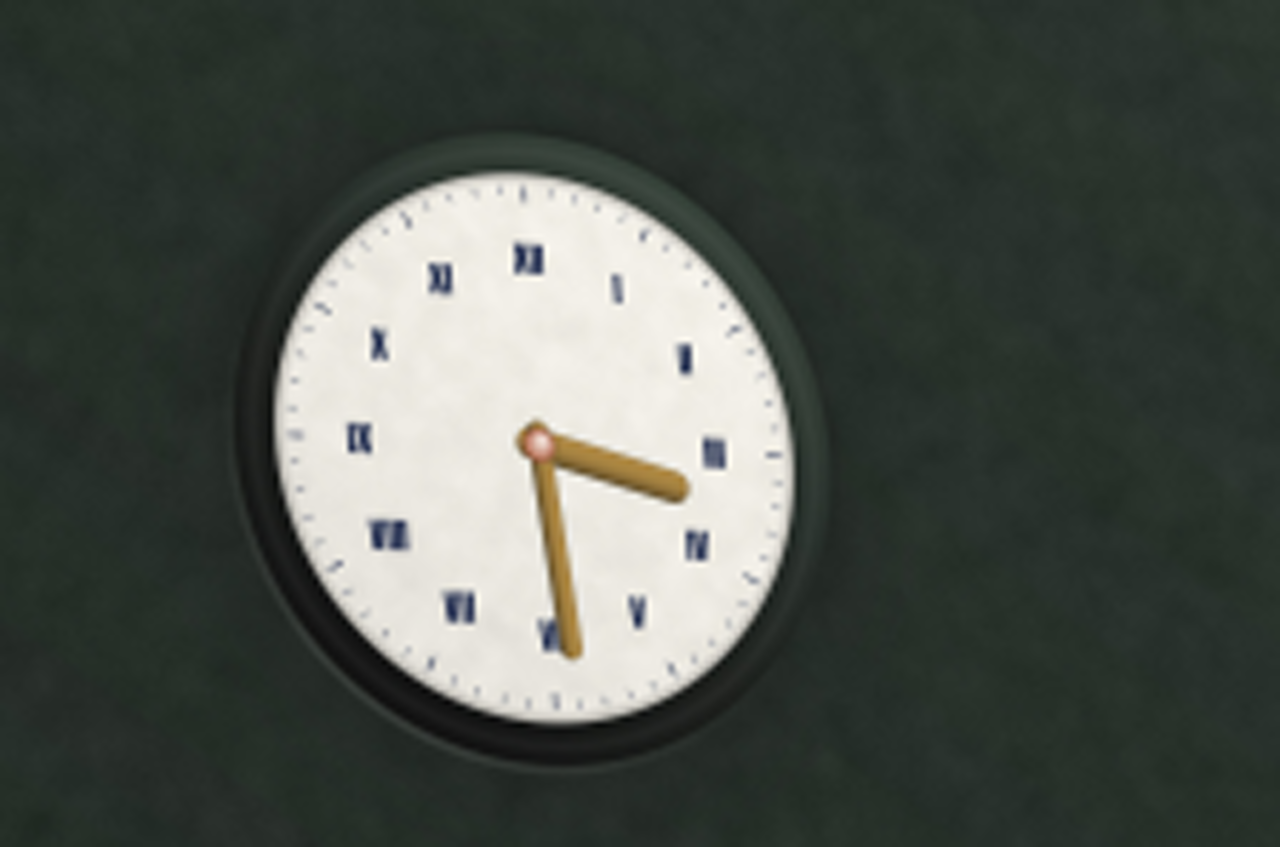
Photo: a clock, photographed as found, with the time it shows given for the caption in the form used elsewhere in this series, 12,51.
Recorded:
3,29
